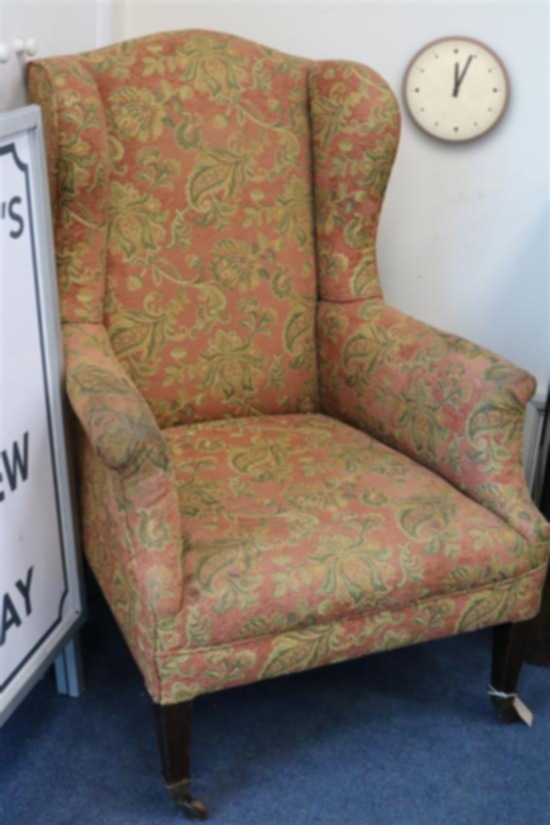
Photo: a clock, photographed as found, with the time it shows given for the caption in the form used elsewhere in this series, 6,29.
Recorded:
12,04
